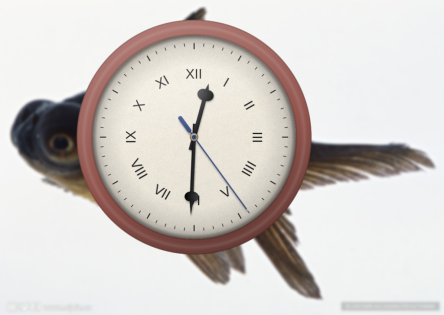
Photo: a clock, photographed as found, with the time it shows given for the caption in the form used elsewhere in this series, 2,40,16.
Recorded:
12,30,24
